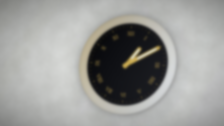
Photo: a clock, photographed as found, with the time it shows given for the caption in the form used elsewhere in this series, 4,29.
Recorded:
1,10
